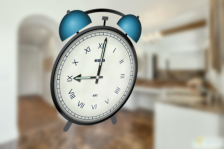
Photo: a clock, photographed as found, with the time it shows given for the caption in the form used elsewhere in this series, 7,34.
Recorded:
9,01
